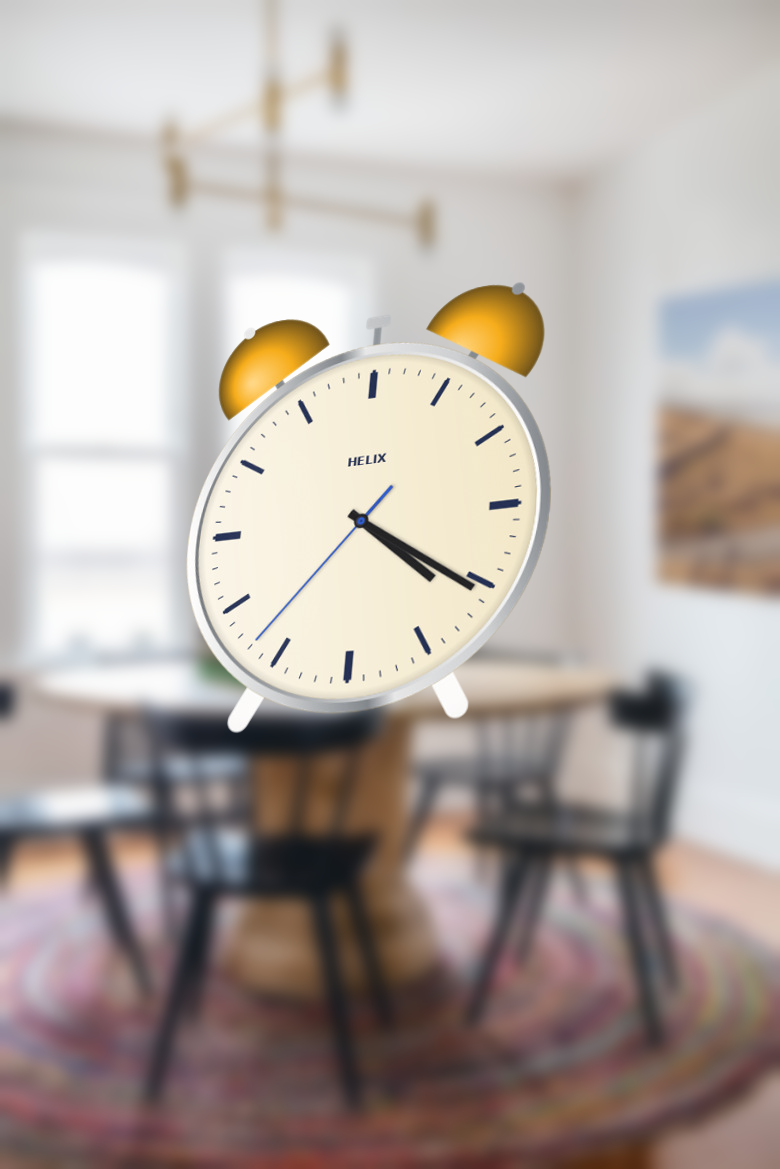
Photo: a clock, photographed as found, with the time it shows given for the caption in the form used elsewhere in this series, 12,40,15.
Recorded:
4,20,37
